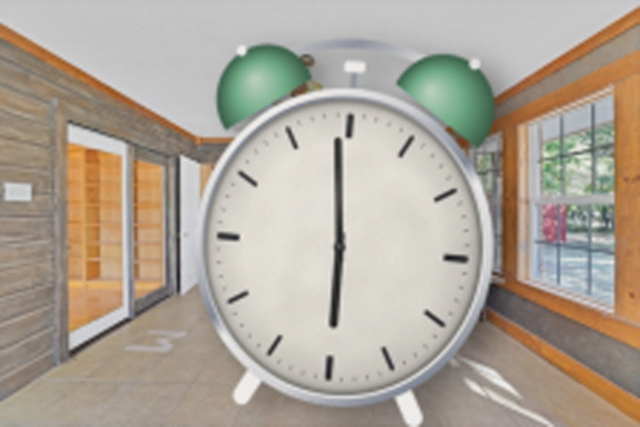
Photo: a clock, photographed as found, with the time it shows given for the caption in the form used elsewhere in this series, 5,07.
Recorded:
5,59
